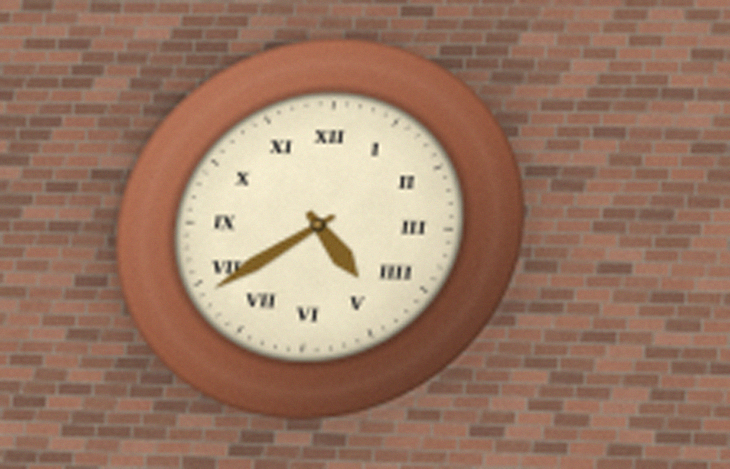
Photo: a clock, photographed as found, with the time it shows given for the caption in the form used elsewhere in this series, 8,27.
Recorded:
4,39
